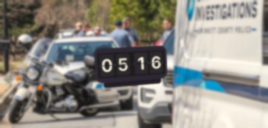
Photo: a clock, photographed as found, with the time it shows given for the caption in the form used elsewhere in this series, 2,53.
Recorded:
5,16
